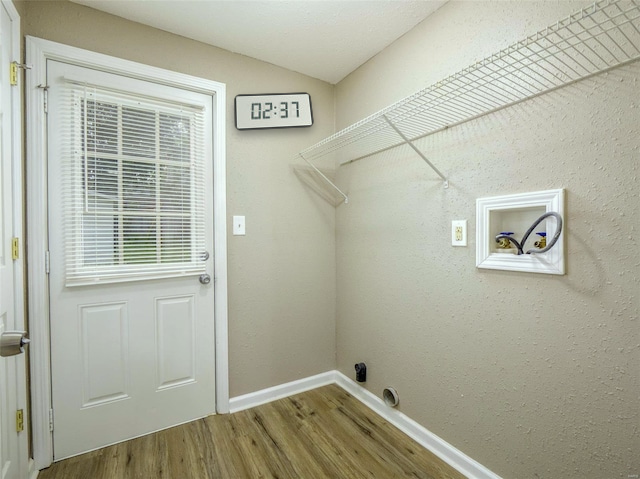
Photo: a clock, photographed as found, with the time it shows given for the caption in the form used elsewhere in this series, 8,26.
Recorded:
2,37
